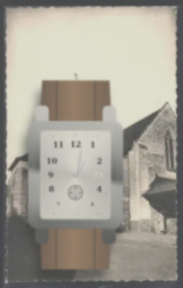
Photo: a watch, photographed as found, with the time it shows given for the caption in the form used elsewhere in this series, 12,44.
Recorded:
1,02
